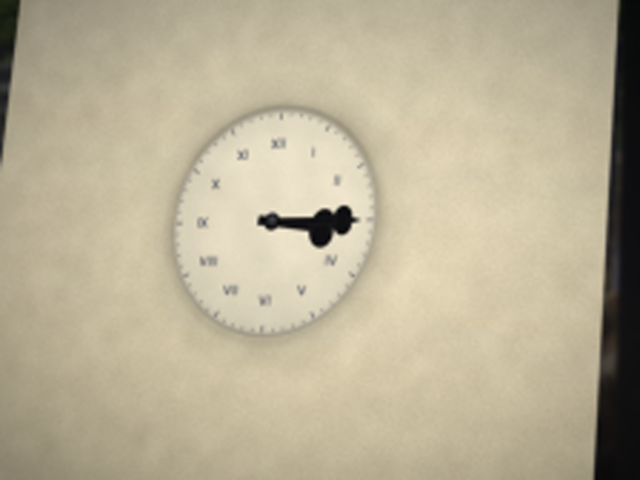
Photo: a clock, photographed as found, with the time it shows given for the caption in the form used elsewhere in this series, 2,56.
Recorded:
3,15
